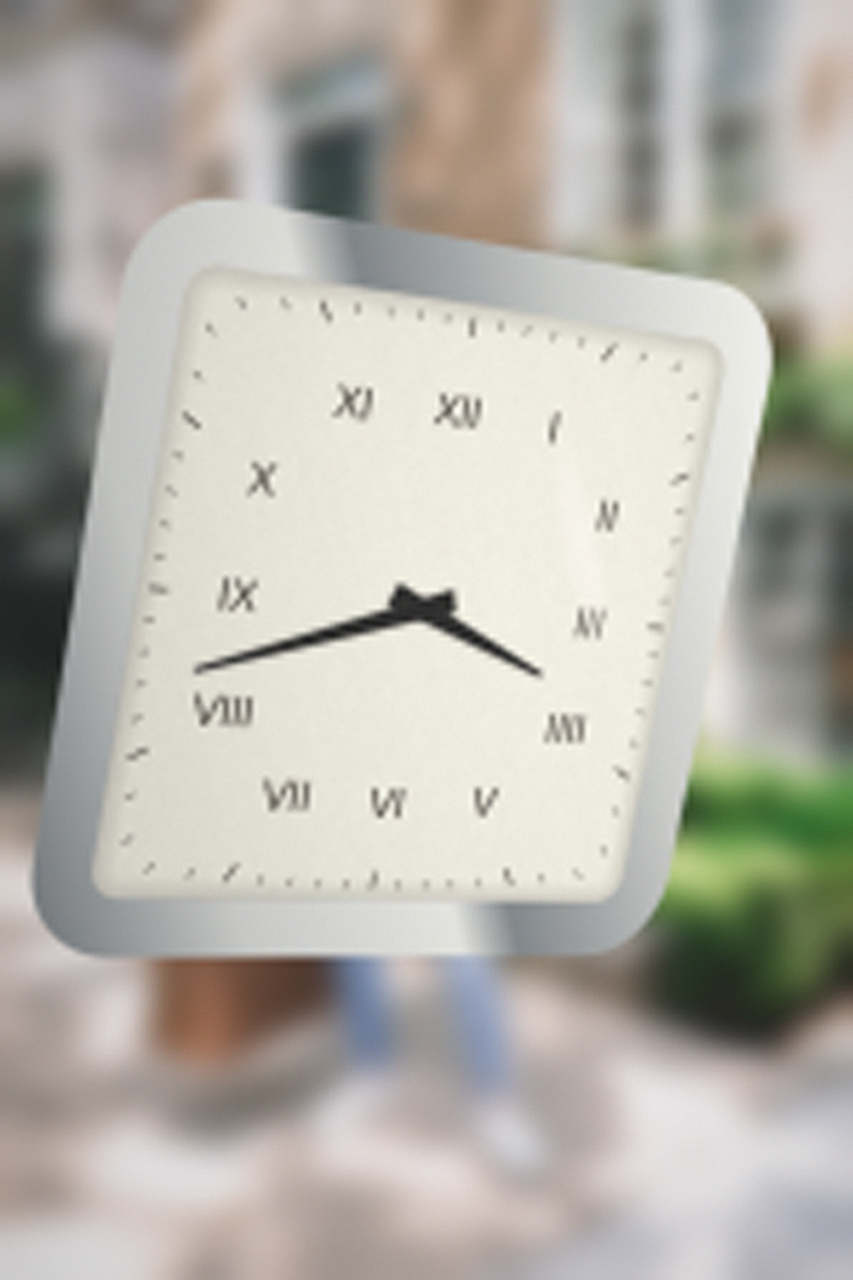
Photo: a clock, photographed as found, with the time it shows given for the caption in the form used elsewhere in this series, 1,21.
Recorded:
3,42
